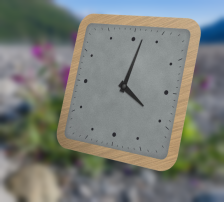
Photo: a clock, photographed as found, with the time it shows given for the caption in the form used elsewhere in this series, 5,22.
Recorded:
4,02
